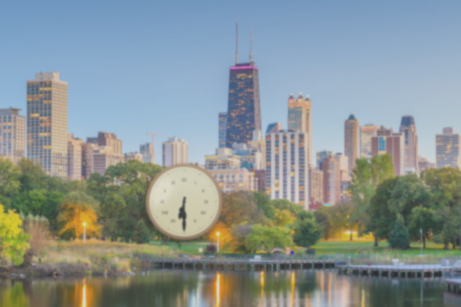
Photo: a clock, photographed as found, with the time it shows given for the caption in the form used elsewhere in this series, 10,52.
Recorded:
6,30
